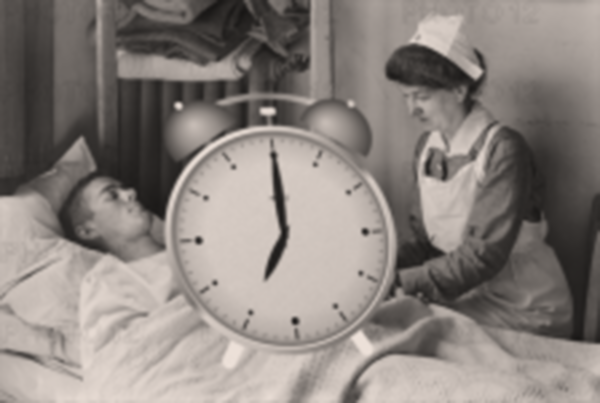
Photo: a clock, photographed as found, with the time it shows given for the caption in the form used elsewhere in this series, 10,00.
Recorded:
7,00
